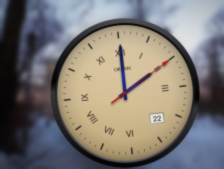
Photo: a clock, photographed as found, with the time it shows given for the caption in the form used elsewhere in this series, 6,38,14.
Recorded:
2,00,10
